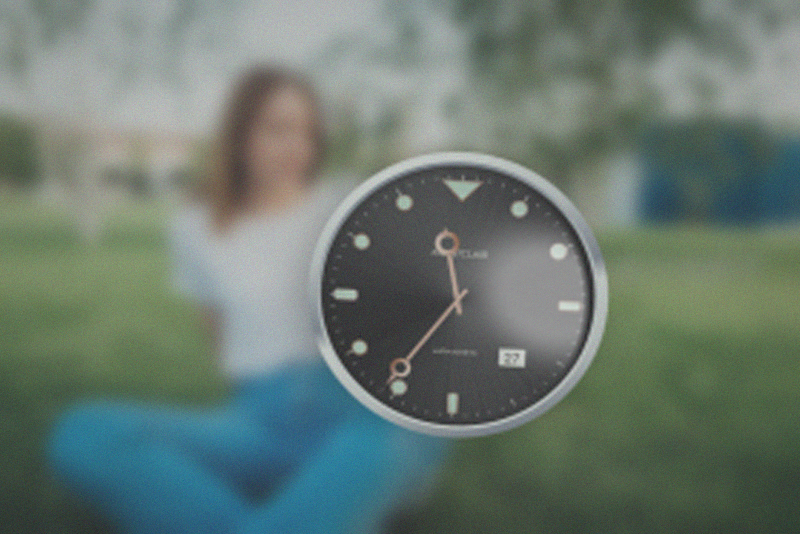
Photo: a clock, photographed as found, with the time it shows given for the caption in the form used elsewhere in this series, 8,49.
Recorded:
11,36
